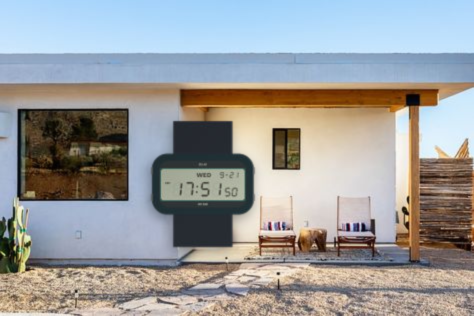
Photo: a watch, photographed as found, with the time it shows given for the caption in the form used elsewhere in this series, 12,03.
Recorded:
17,51
